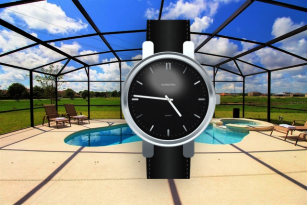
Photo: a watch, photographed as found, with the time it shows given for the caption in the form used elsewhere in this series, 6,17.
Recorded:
4,46
